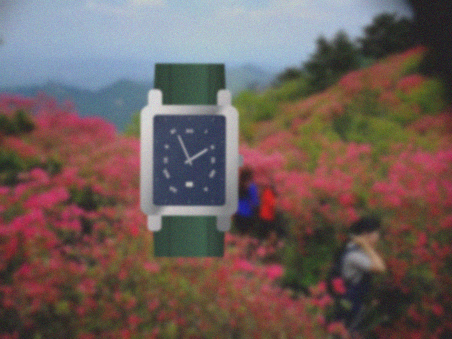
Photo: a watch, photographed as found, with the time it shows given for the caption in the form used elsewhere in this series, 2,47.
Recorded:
1,56
